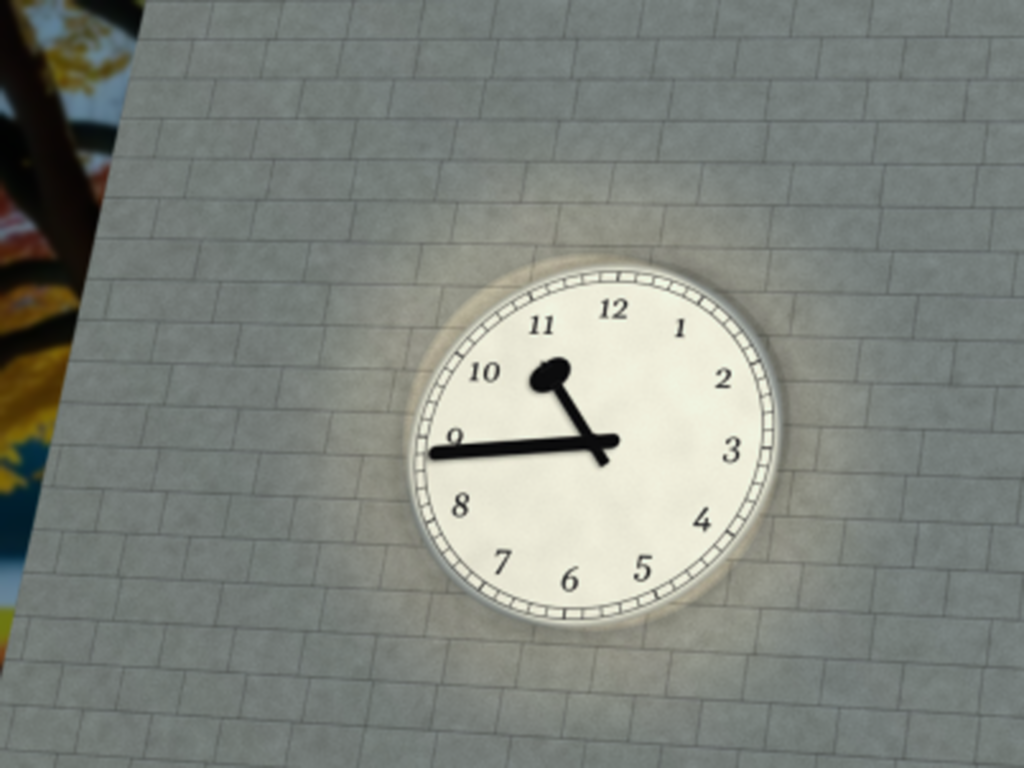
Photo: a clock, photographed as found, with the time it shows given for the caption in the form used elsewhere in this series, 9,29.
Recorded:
10,44
